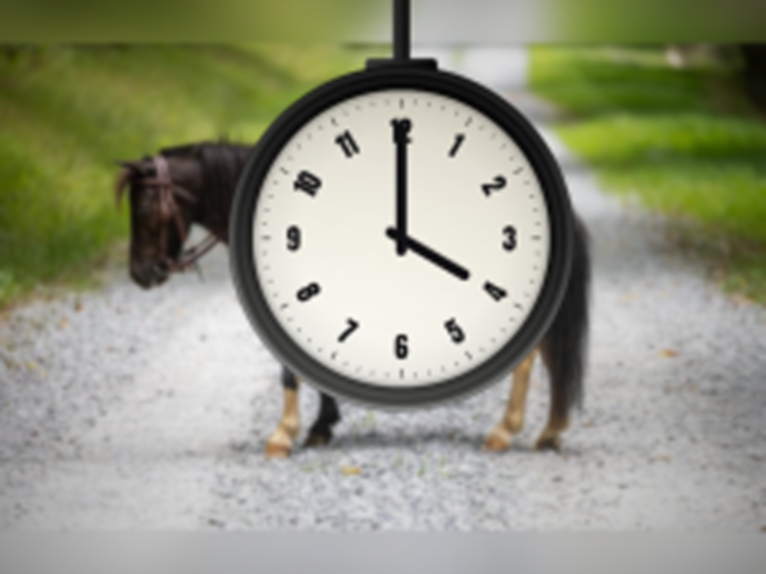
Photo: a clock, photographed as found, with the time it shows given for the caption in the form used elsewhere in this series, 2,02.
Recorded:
4,00
